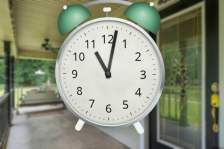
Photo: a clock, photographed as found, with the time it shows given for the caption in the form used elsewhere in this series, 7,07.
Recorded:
11,02
